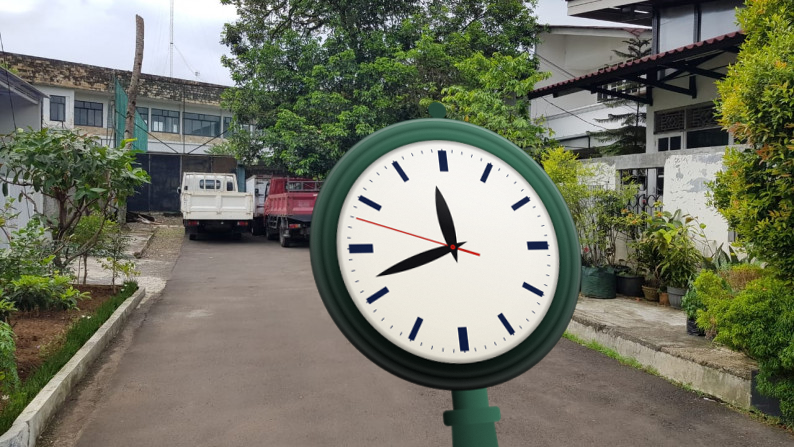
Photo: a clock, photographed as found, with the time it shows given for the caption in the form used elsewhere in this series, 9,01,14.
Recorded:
11,41,48
